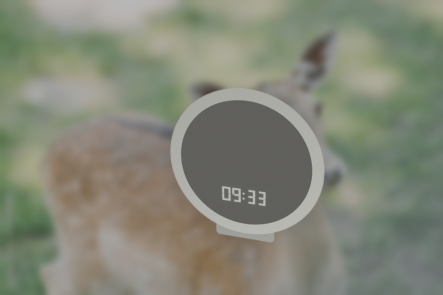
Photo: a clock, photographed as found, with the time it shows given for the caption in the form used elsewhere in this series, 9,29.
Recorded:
9,33
